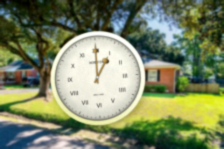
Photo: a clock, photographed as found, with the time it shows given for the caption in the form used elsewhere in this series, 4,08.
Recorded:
1,00
